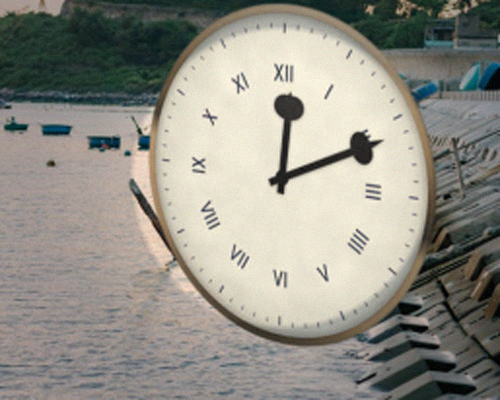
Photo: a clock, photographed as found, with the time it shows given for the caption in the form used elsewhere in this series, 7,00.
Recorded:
12,11
